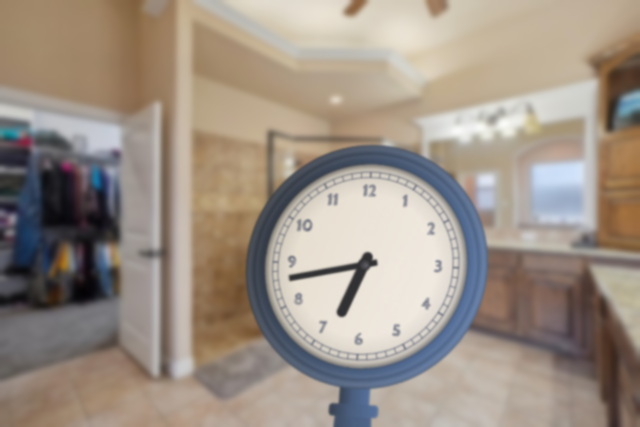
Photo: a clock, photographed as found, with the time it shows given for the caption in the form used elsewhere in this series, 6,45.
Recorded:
6,43
